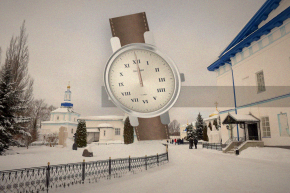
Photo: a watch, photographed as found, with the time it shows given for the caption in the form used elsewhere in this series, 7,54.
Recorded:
12,00
